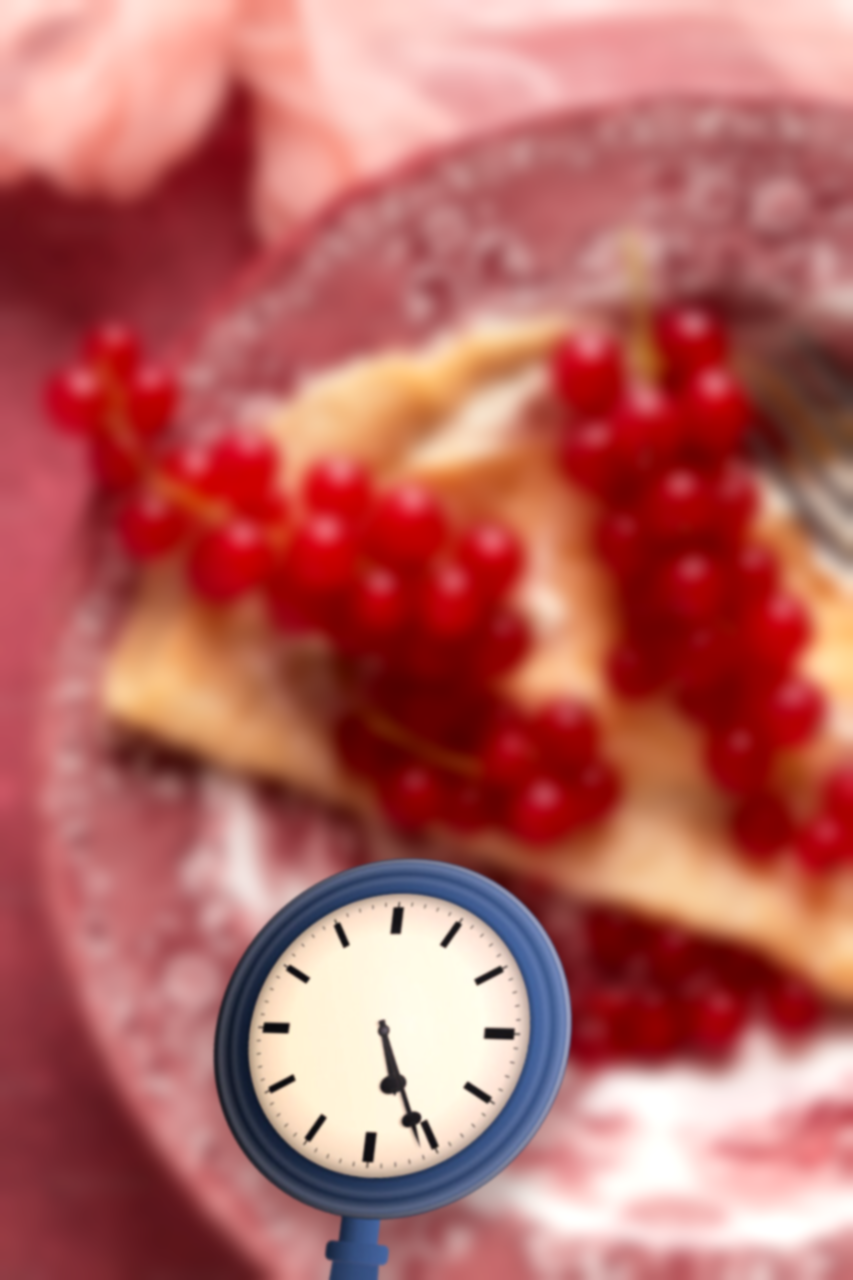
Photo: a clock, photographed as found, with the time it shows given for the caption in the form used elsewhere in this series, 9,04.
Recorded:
5,26
